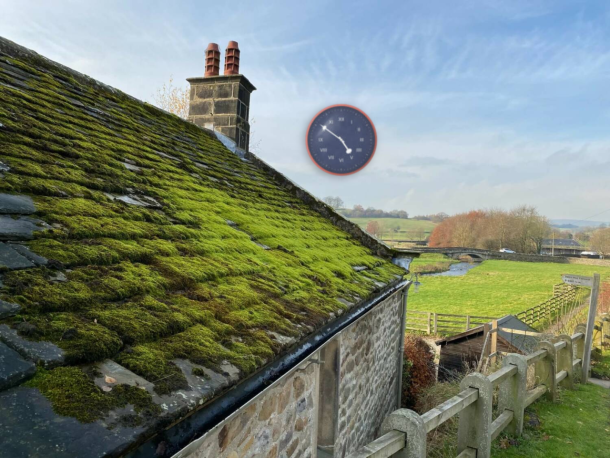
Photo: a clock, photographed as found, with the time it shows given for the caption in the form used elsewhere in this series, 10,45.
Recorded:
4,51
